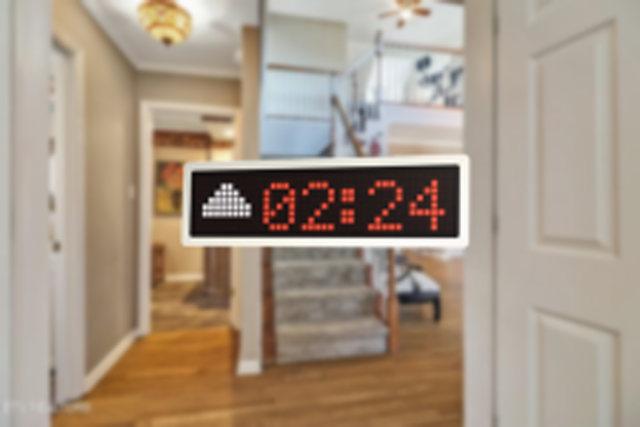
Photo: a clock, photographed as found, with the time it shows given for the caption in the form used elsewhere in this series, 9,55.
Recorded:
2,24
